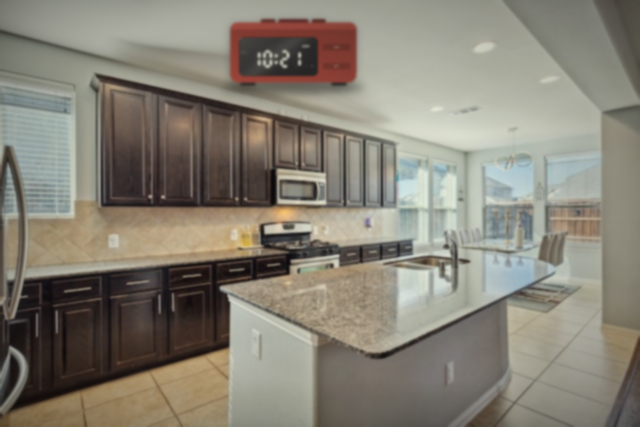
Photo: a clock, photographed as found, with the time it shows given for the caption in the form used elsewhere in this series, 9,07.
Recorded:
10,21
